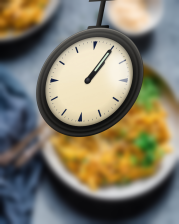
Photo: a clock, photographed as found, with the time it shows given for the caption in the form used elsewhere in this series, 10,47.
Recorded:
1,05
